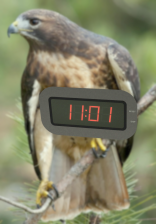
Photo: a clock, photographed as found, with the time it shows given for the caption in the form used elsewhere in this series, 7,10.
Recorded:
11,01
